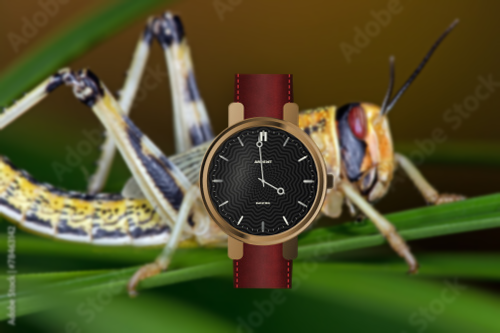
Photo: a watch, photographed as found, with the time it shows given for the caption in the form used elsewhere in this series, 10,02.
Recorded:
3,59
